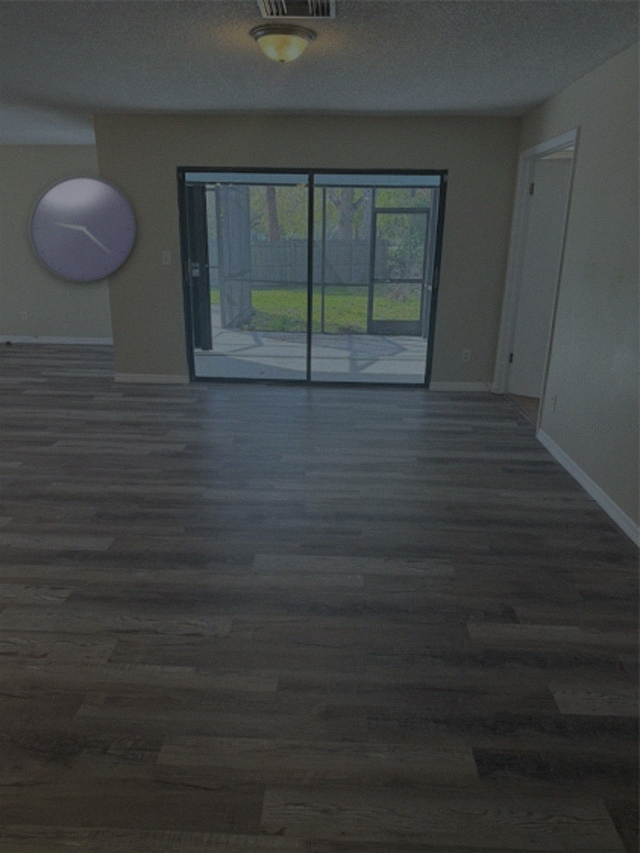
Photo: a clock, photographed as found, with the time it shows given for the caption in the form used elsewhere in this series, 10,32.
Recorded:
9,22
